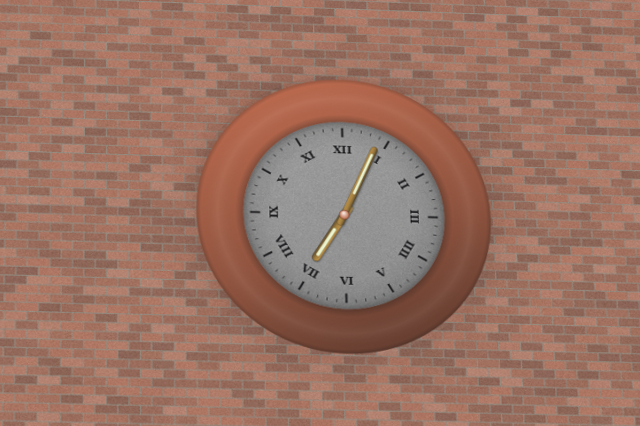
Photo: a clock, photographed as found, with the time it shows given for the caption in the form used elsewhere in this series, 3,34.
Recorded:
7,04
